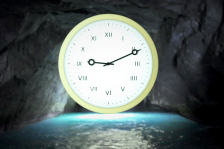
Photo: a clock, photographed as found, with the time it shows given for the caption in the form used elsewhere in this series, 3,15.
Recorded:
9,11
